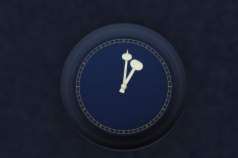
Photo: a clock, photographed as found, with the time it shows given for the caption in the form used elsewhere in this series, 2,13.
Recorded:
1,01
